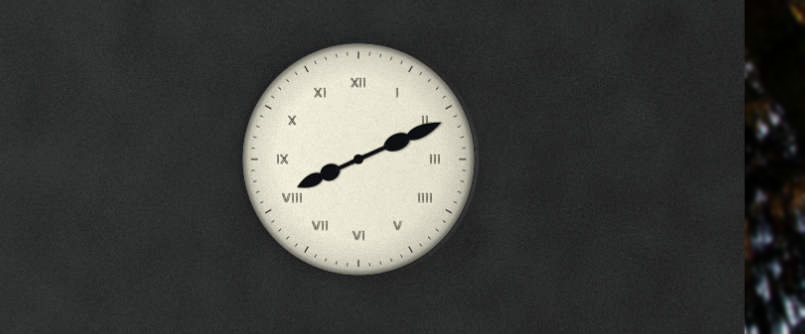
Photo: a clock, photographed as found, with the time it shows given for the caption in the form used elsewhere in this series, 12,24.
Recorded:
8,11
